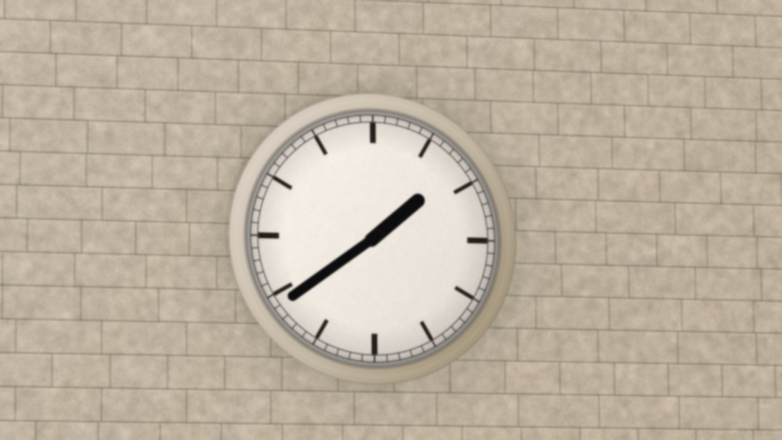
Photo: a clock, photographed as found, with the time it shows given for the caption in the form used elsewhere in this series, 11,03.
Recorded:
1,39
